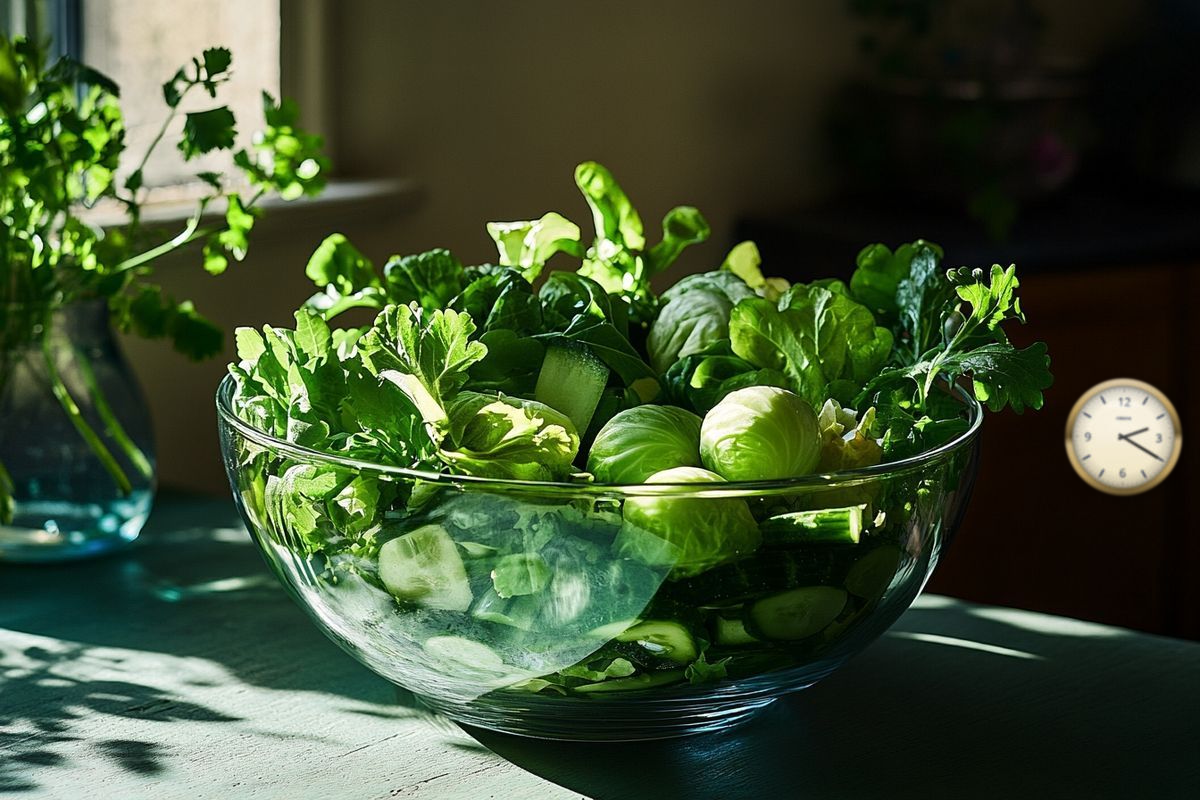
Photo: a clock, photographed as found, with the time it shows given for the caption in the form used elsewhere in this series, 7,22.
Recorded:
2,20
